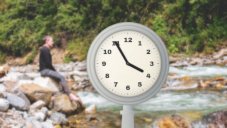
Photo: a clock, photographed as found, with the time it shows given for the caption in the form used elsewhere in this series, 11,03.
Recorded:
3,55
